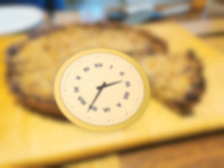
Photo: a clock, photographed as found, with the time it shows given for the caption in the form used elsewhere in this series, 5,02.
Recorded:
2,36
